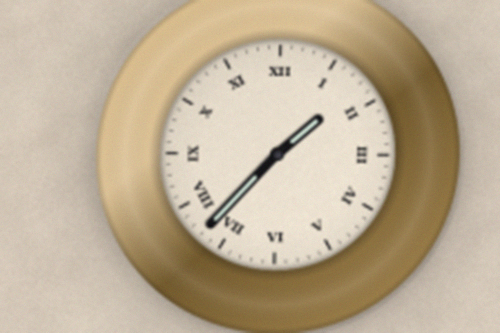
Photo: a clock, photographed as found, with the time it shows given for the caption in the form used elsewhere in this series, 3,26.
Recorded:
1,37
